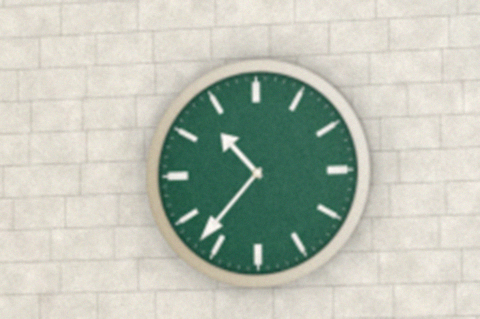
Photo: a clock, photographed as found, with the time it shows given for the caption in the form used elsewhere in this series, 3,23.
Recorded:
10,37
